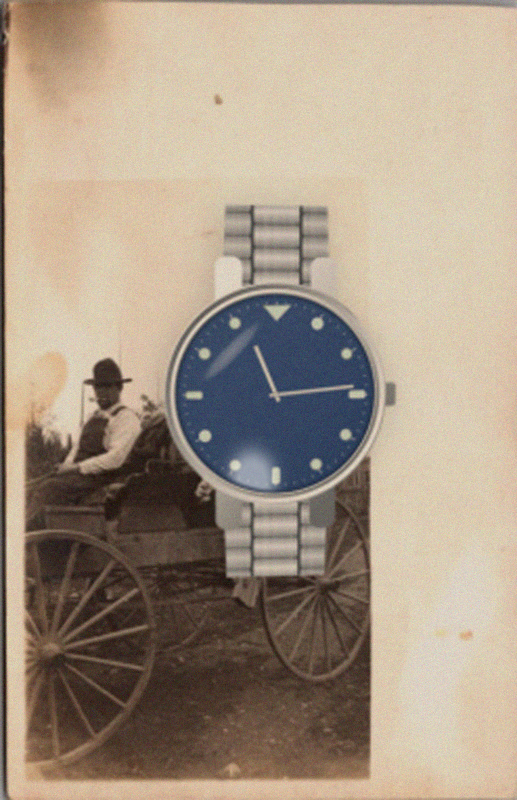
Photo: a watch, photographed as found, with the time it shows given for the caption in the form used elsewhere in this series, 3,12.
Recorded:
11,14
